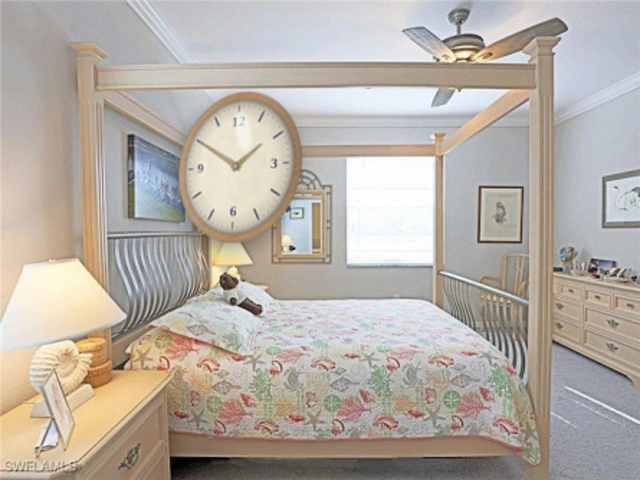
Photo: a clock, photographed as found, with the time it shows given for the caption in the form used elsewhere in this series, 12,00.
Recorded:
1,50
